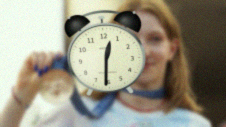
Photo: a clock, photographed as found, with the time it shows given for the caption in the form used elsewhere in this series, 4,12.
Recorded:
12,31
